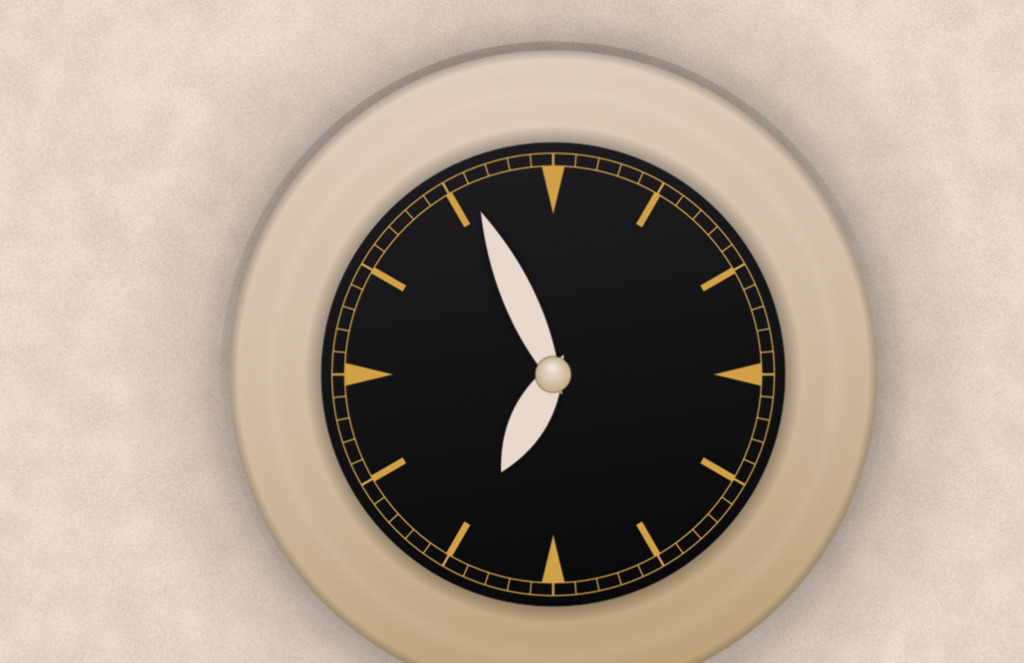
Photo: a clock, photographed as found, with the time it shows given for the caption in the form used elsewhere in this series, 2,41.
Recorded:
6,56
